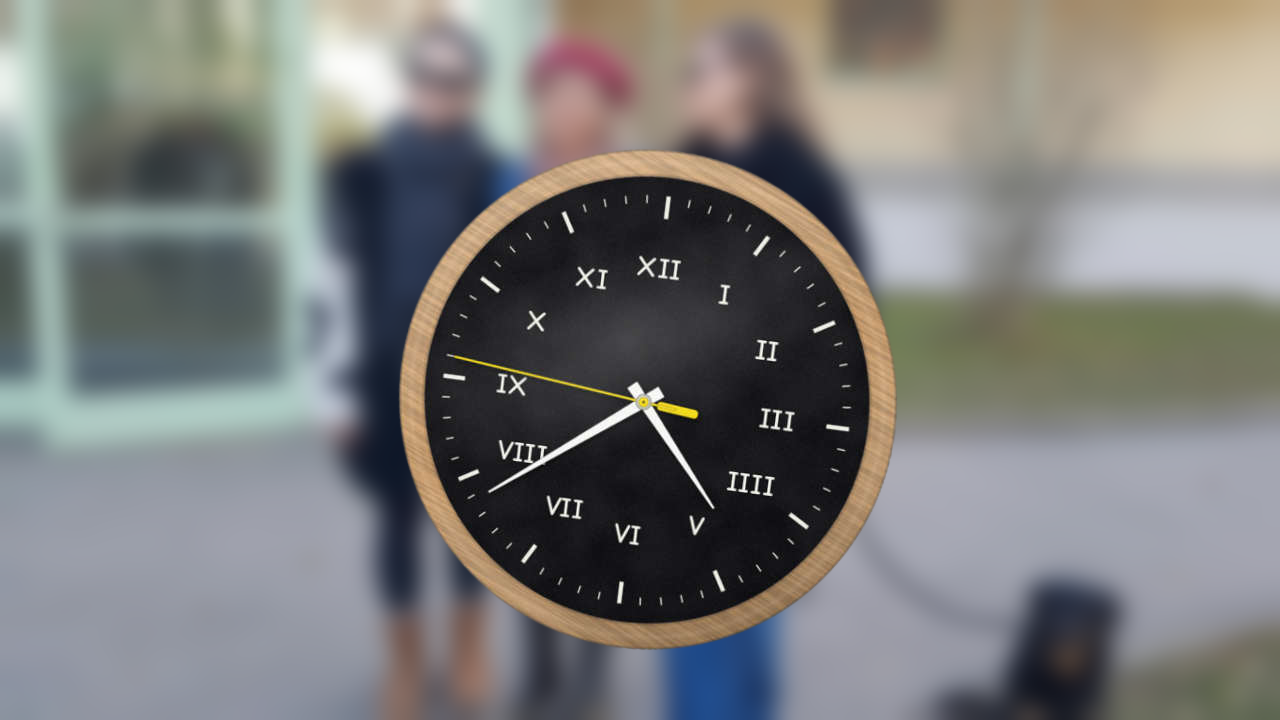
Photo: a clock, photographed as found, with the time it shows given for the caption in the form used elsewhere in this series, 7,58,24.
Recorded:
4,38,46
